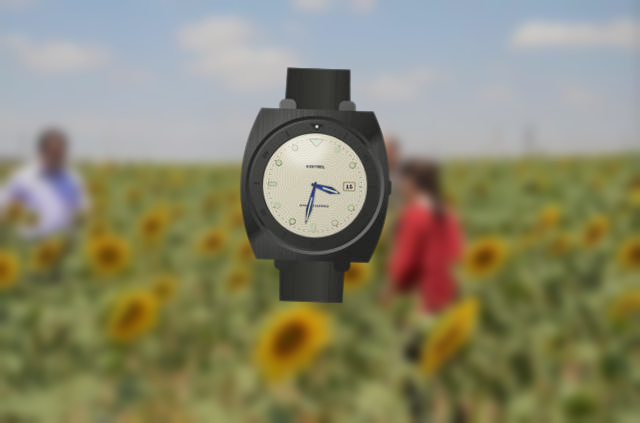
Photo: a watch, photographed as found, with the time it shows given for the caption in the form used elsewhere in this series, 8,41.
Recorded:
3,32
